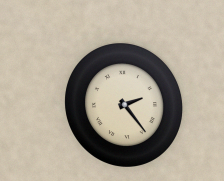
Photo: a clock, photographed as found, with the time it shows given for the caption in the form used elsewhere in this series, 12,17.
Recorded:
2,24
